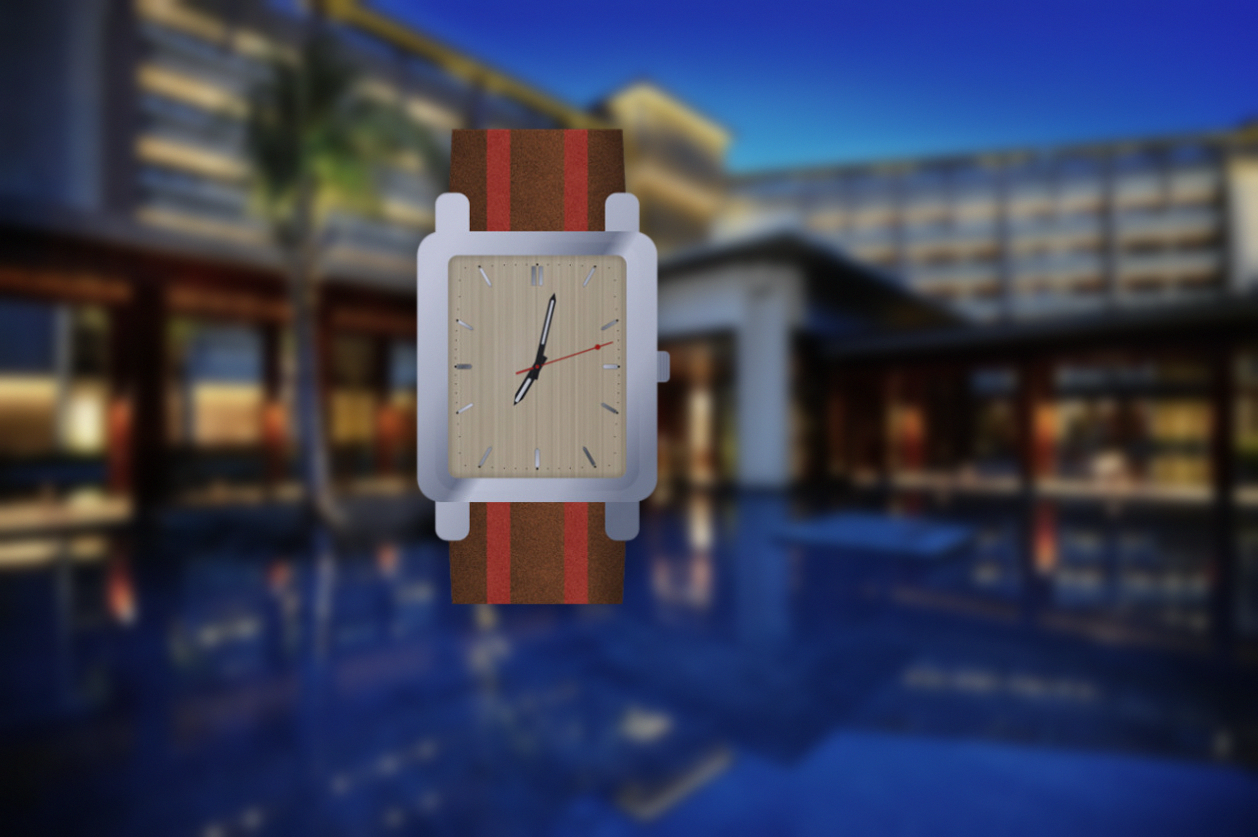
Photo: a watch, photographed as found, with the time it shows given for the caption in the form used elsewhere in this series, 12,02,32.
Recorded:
7,02,12
